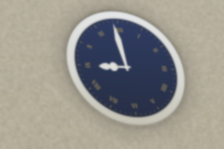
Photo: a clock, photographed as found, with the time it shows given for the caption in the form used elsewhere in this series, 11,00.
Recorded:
8,59
